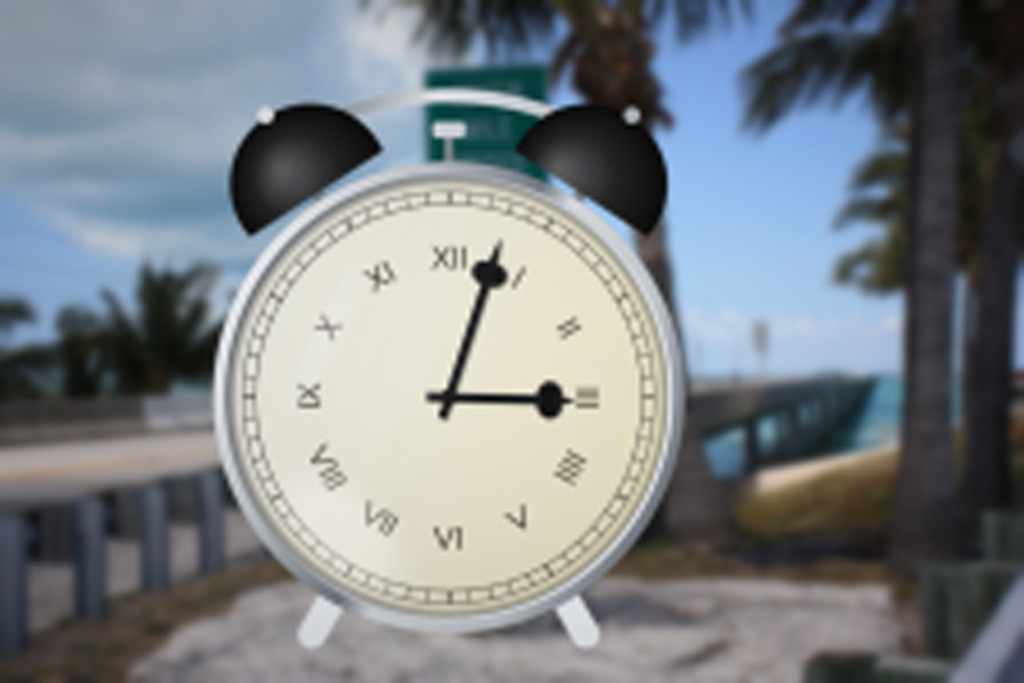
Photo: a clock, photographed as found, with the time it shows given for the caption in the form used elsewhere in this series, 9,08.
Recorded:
3,03
